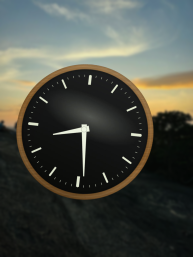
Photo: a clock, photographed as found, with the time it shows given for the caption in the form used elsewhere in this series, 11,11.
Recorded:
8,29
